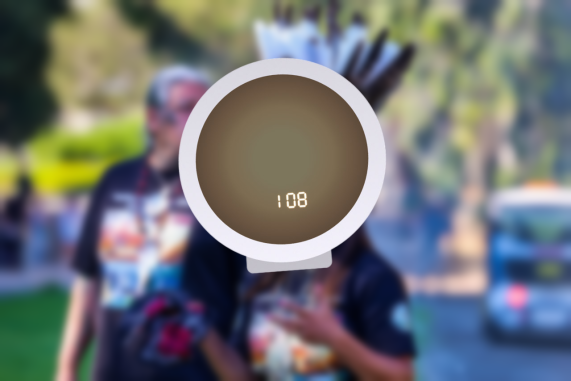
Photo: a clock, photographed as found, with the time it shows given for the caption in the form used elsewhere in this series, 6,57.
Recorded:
1,08
